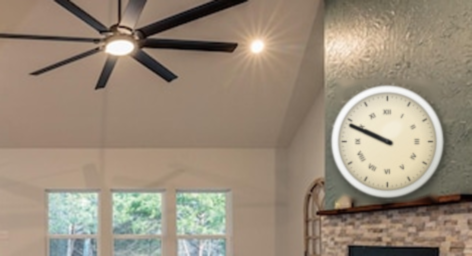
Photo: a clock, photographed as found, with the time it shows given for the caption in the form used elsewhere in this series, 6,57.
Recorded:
9,49
